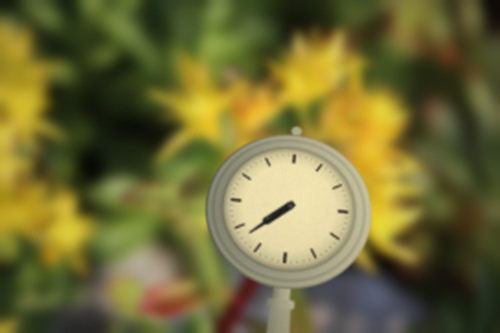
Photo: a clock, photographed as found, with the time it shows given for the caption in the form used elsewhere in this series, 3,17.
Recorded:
7,38
